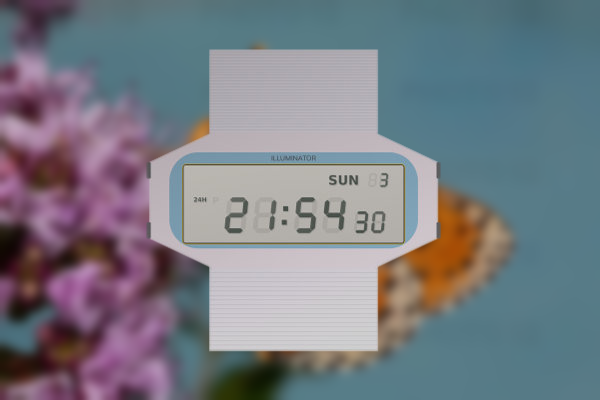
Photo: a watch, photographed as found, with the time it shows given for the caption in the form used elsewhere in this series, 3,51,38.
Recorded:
21,54,30
